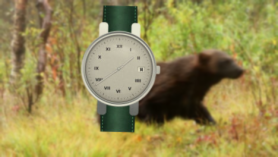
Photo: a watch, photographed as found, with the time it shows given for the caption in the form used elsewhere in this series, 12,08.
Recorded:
1,39
